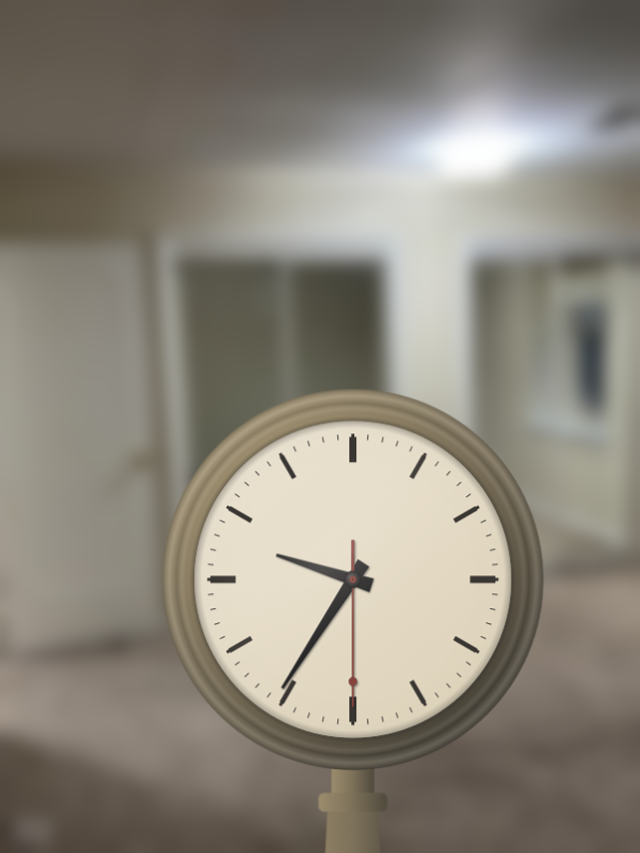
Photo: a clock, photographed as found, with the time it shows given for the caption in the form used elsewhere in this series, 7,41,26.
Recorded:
9,35,30
